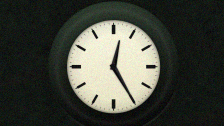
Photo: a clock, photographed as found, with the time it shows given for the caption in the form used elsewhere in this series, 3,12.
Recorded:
12,25
